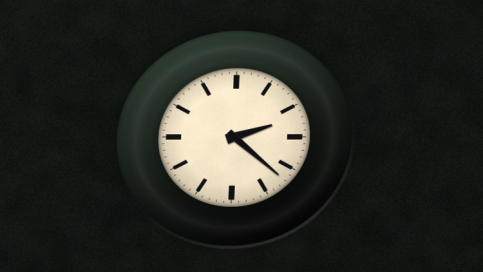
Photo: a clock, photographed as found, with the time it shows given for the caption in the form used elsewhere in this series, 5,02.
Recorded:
2,22
